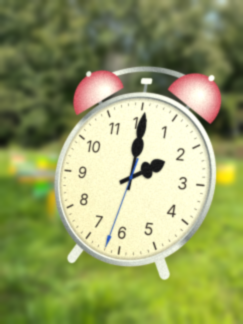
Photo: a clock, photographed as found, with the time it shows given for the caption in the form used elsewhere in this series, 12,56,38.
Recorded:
2,00,32
